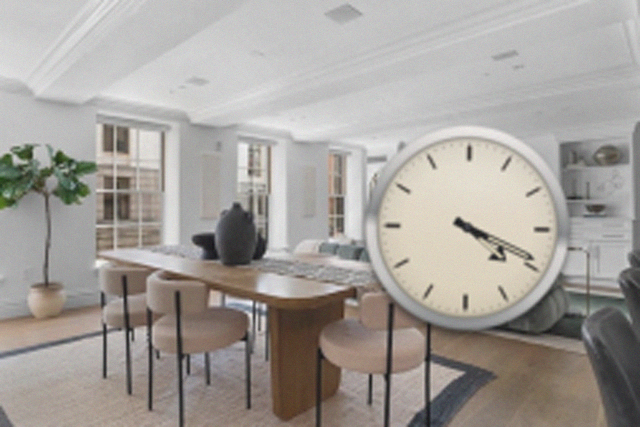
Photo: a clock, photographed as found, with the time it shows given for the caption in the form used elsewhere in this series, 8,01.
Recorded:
4,19
